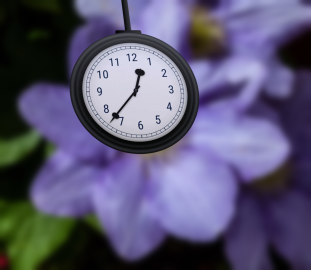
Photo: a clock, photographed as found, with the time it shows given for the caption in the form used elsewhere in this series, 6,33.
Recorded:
12,37
